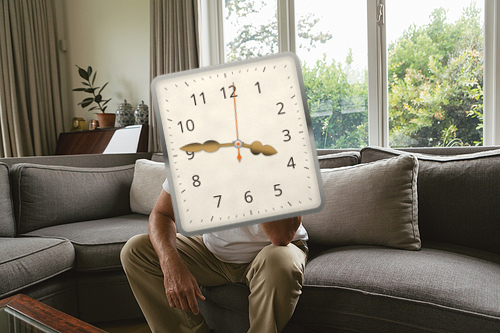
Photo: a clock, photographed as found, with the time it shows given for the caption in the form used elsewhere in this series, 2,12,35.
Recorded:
3,46,01
